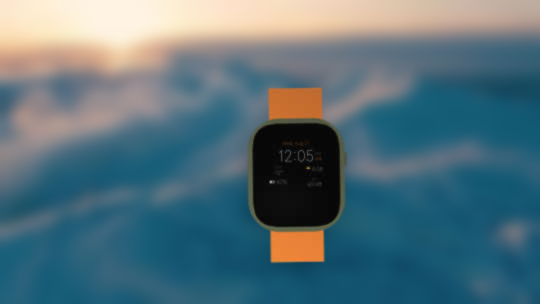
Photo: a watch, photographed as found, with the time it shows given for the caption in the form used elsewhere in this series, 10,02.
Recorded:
12,05
